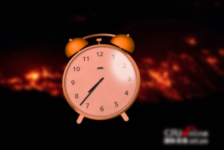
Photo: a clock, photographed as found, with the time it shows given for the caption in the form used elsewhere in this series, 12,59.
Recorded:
7,37
